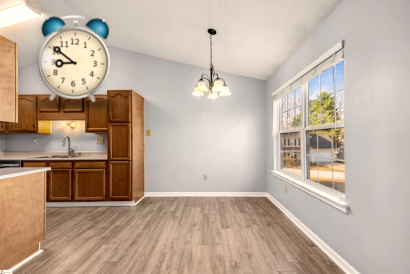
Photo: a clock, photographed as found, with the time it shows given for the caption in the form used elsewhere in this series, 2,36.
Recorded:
8,51
